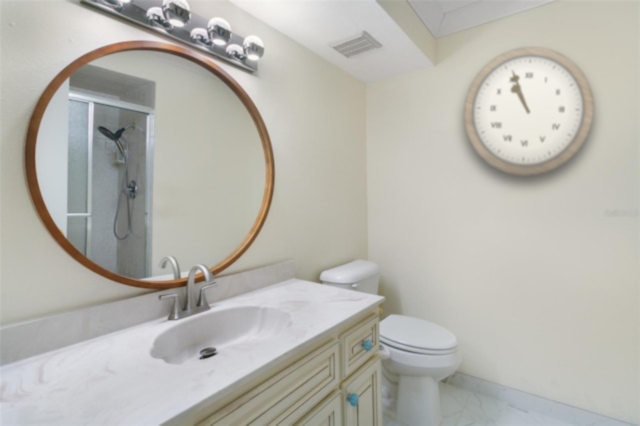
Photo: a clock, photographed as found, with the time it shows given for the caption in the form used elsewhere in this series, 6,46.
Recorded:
10,56
